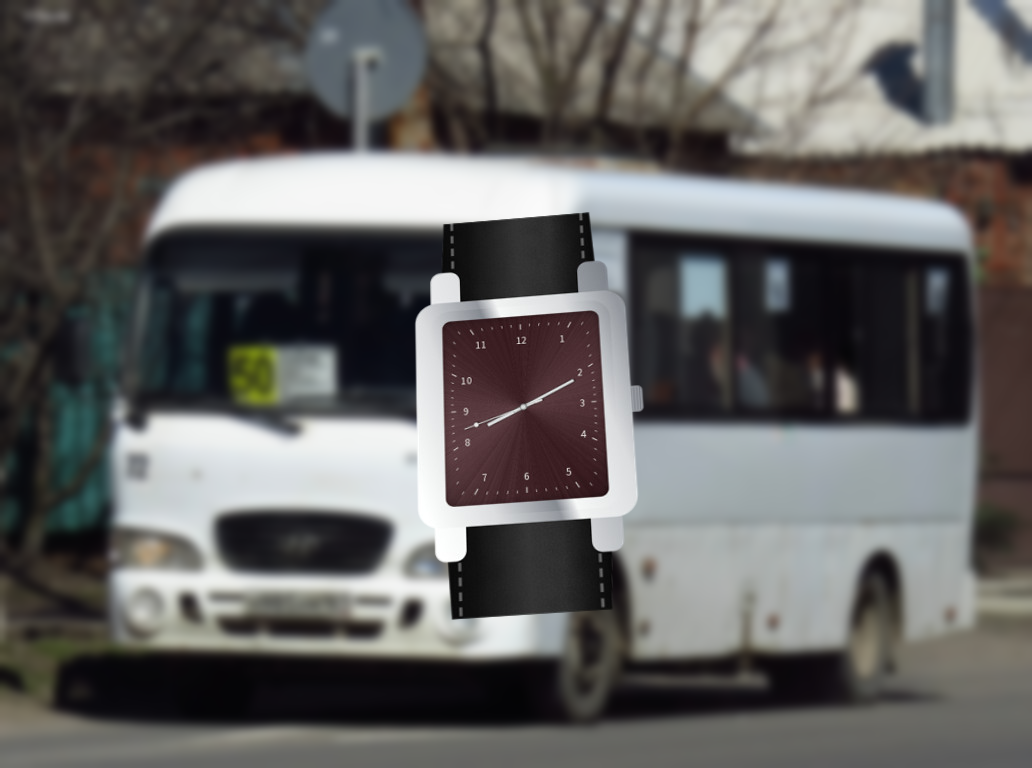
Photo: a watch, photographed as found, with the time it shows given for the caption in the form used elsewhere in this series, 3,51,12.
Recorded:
8,10,42
